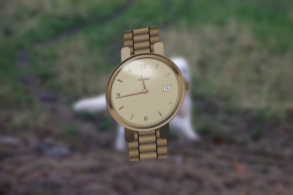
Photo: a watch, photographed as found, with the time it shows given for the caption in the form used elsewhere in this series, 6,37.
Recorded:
11,44
